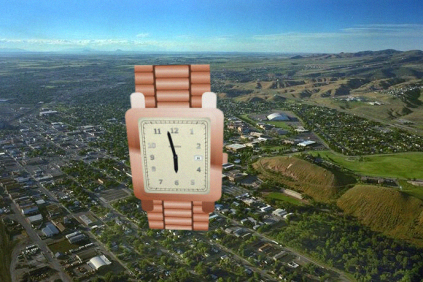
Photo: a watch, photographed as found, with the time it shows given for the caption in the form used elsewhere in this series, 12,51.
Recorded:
5,58
